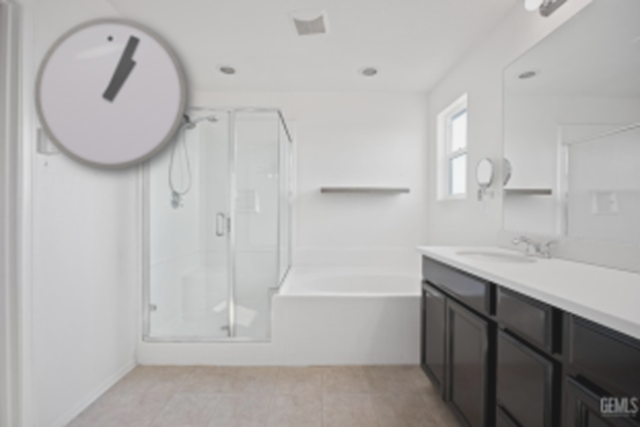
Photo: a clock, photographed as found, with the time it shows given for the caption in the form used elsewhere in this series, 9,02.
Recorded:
1,04
